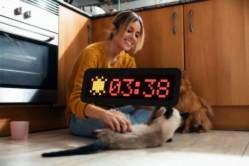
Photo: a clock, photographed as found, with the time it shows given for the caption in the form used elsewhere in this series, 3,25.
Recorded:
3,38
